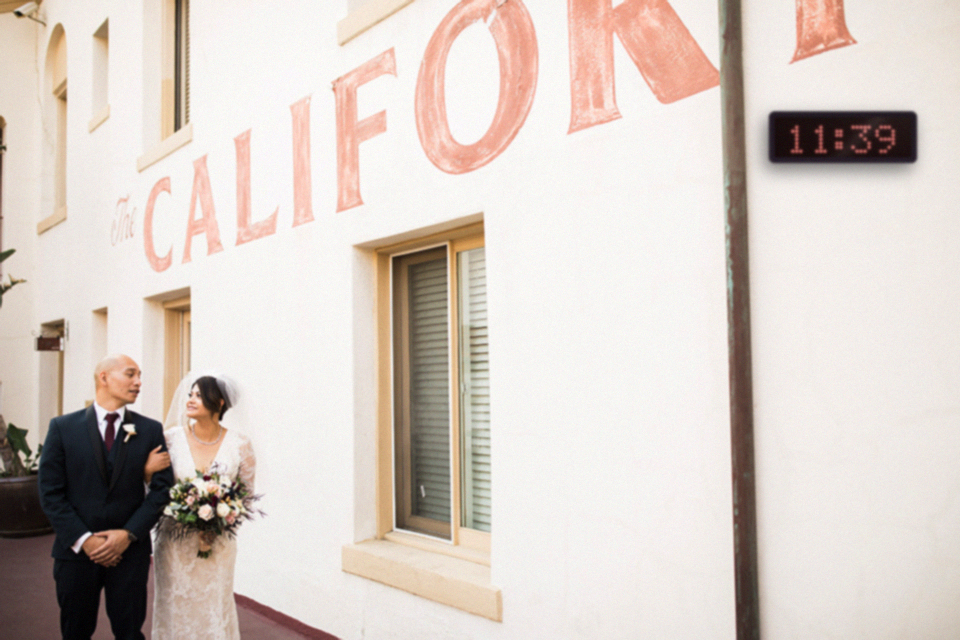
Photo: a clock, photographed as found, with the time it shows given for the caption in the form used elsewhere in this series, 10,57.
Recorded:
11,39
